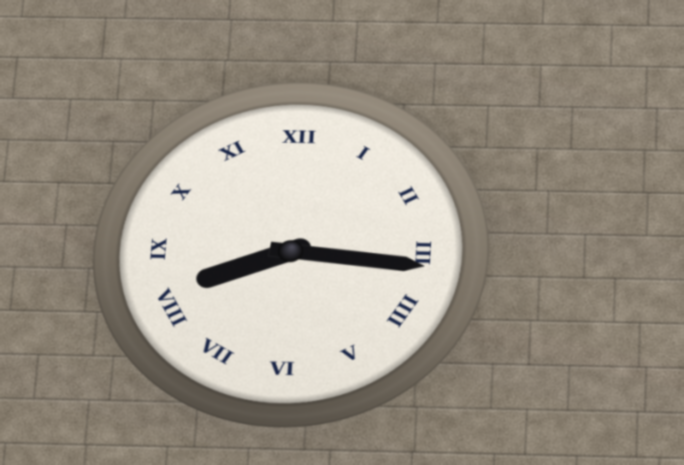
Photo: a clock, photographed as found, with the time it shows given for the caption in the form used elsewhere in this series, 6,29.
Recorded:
8,16
